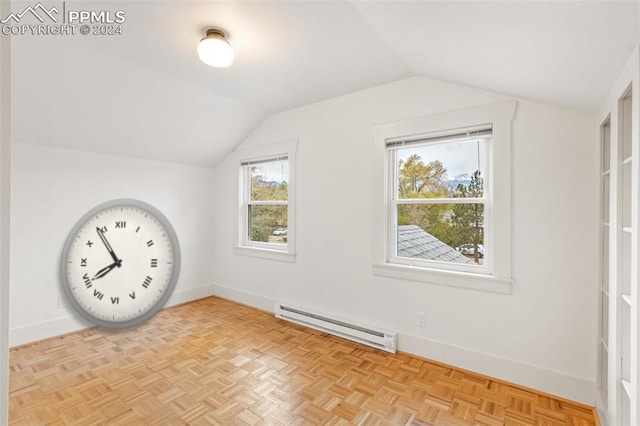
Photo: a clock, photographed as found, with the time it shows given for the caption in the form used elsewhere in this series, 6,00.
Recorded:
7,54
